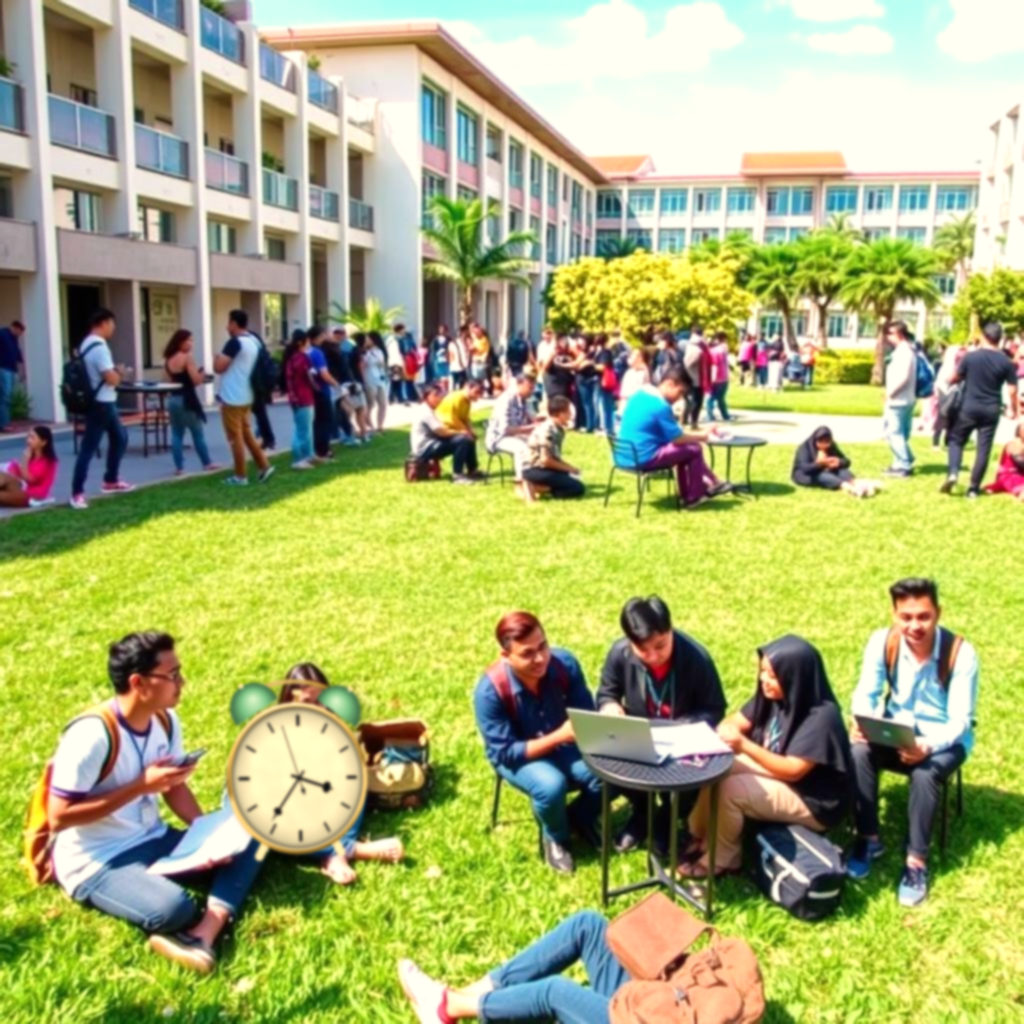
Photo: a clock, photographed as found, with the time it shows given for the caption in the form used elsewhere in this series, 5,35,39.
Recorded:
3,35,57
